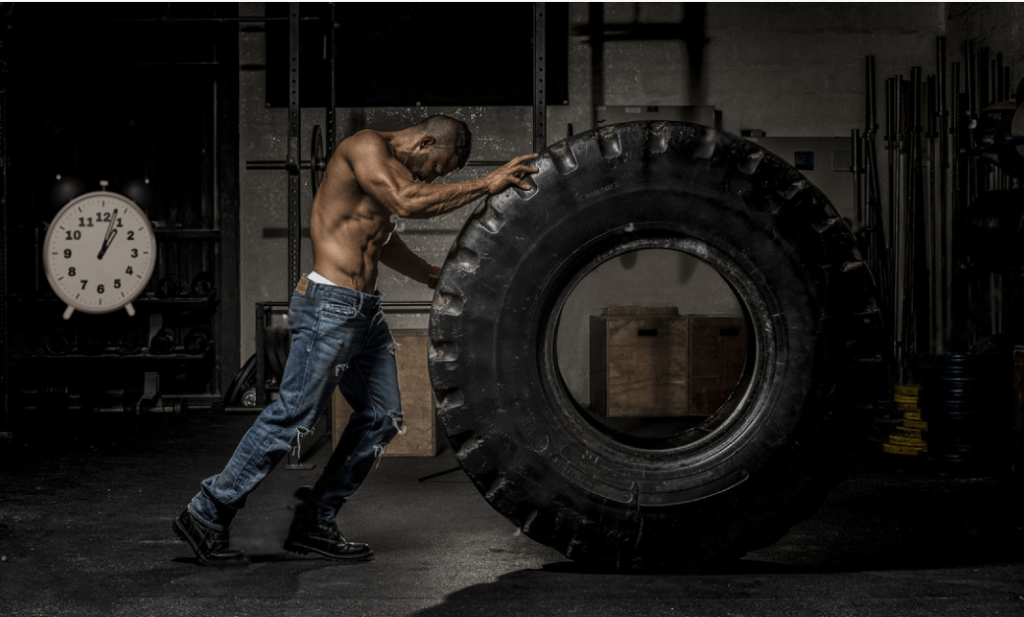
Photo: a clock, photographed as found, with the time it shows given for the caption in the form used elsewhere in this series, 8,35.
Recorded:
1,03
